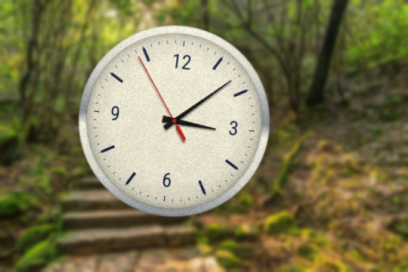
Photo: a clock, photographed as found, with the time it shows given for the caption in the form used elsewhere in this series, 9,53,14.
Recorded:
3,07,54
